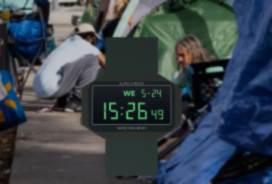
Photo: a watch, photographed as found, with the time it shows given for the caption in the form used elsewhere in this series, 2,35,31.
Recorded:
15,26,49
